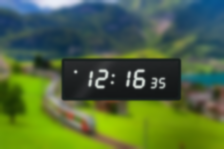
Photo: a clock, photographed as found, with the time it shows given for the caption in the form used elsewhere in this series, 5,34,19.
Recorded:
12,16,35
